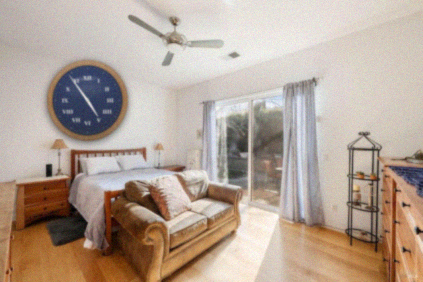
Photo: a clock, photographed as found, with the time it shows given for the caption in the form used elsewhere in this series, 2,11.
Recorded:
4,54
